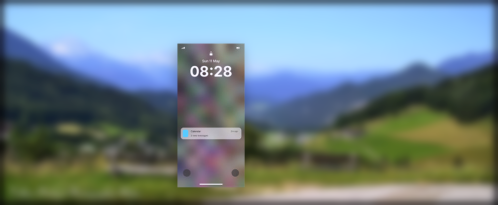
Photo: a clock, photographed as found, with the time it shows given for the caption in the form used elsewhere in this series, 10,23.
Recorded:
8,28
